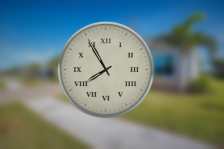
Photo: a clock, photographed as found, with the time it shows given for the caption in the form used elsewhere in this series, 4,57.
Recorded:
7,55
